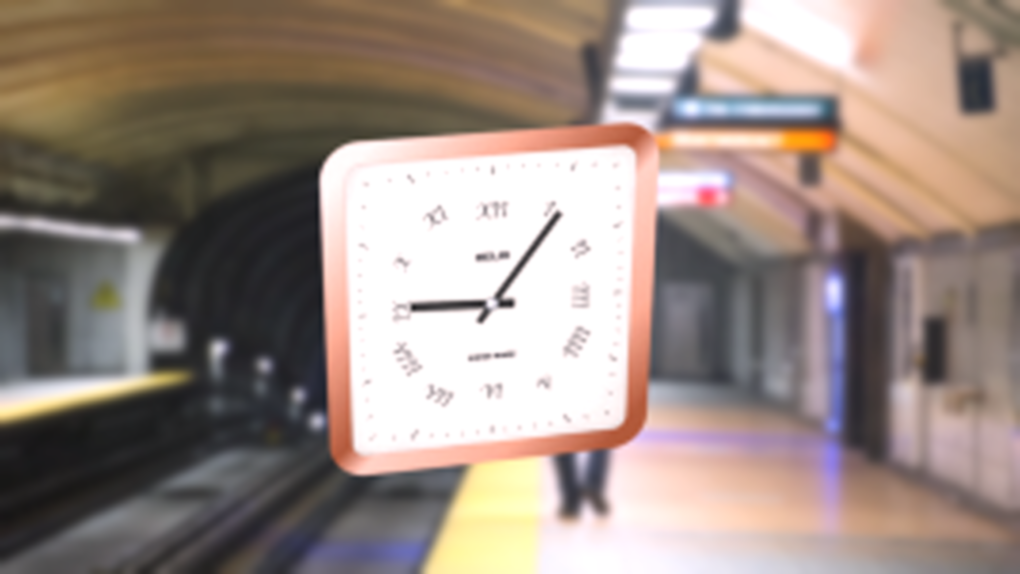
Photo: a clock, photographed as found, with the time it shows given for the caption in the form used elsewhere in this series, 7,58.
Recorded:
9,06
